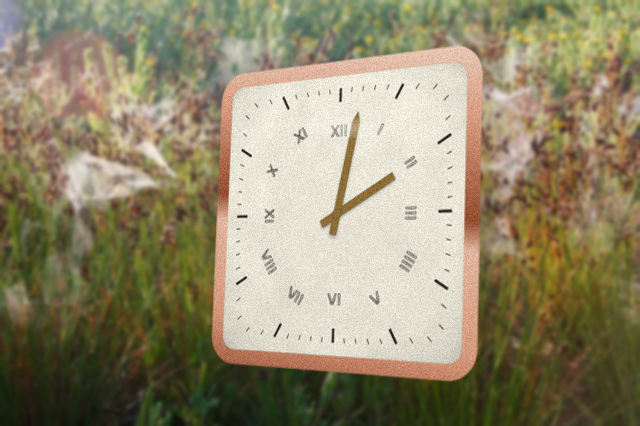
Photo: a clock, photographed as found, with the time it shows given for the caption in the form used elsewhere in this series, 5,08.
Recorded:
2,02
